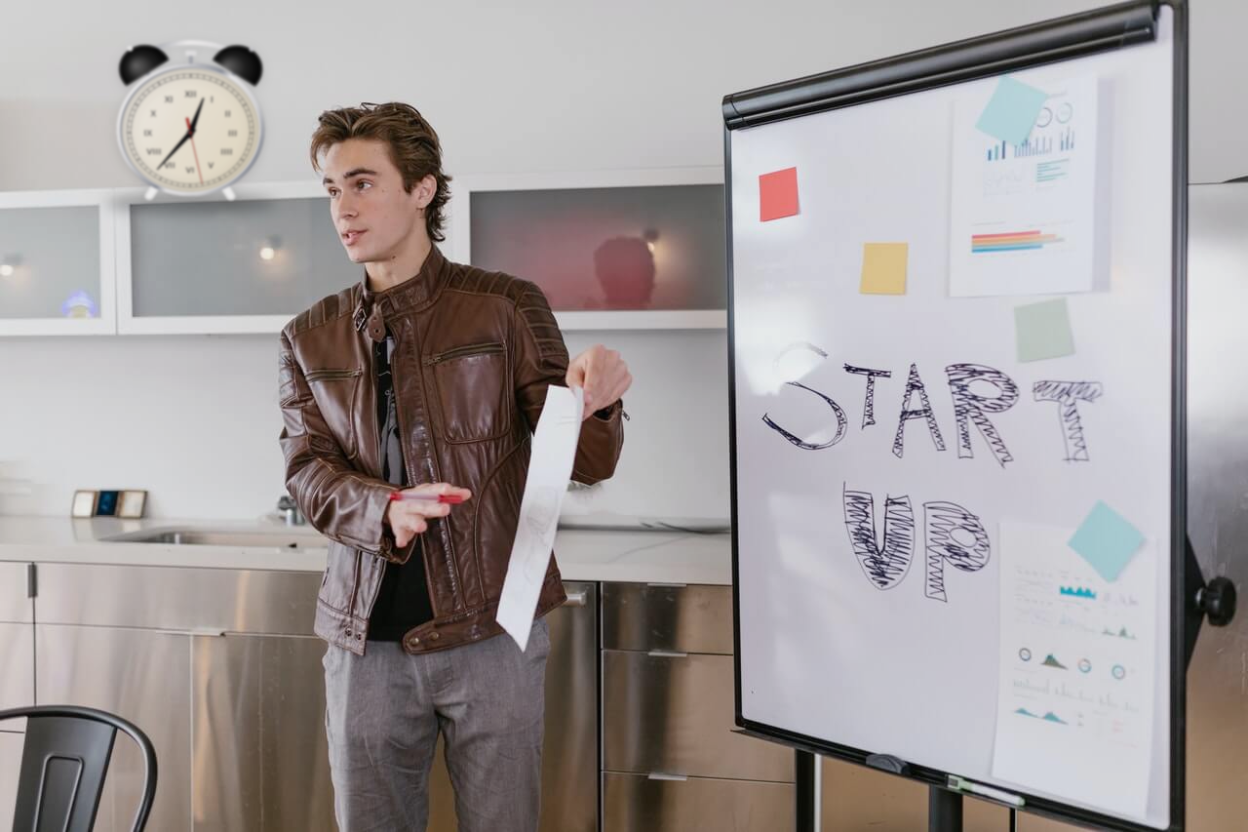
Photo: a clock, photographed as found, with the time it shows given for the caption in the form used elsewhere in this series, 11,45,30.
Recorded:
12,36,28
